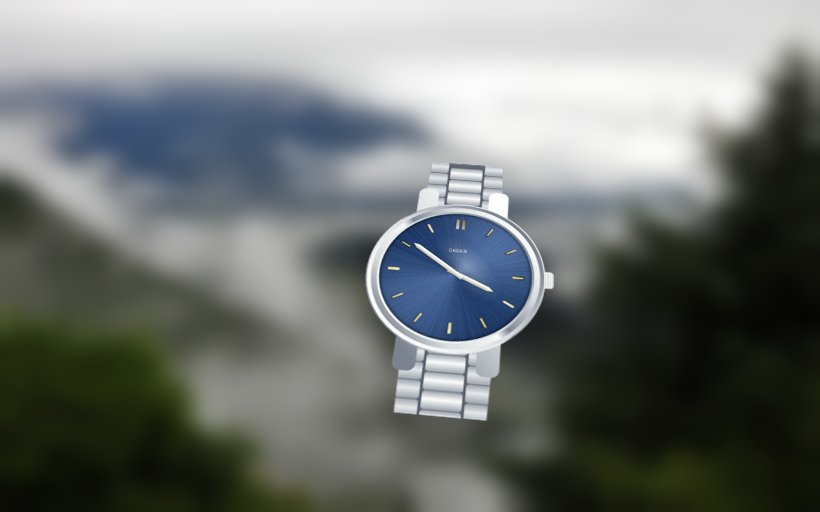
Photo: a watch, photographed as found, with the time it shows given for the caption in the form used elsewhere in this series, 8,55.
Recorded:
3,51
